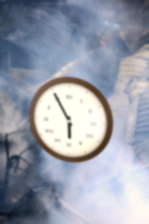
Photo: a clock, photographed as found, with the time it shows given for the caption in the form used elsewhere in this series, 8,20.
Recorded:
5,55
